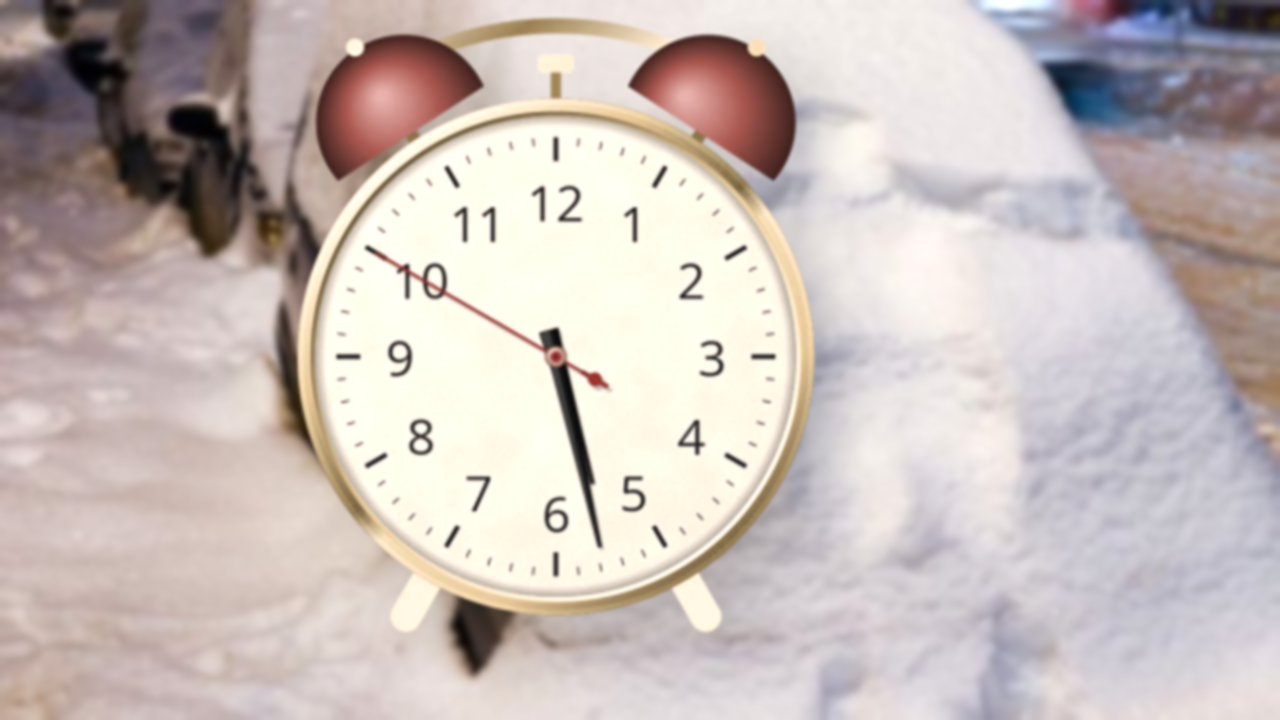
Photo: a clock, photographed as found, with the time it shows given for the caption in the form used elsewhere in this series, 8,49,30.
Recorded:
5,27,50
